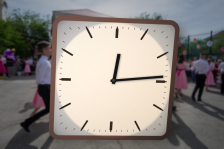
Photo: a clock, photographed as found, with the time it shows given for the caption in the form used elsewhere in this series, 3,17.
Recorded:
12,14
